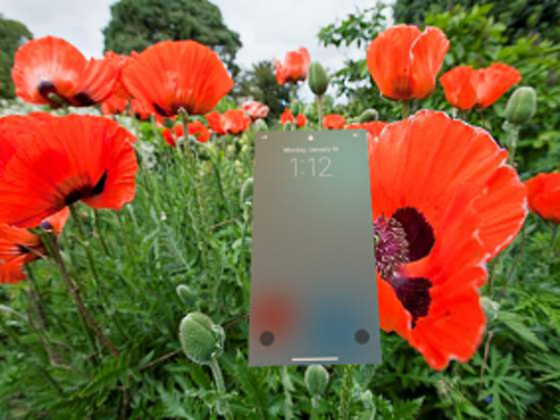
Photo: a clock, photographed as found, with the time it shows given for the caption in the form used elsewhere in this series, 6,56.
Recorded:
1,12
